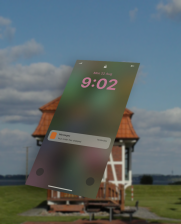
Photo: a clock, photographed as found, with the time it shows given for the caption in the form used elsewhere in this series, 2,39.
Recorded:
9,02
